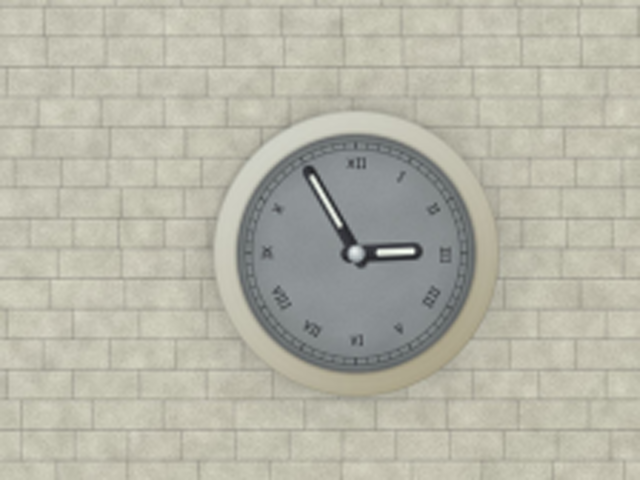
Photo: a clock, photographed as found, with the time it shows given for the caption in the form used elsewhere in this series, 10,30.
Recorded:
2,55
